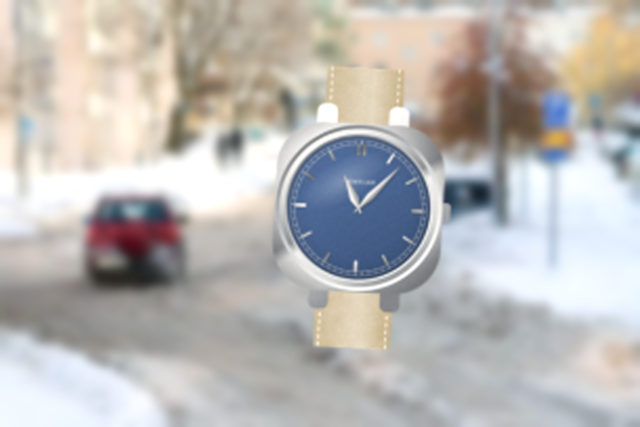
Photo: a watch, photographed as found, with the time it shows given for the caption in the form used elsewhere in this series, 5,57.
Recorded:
11,07
